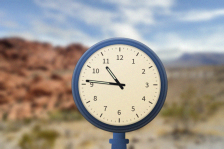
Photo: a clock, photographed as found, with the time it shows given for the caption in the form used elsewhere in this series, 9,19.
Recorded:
10,46
